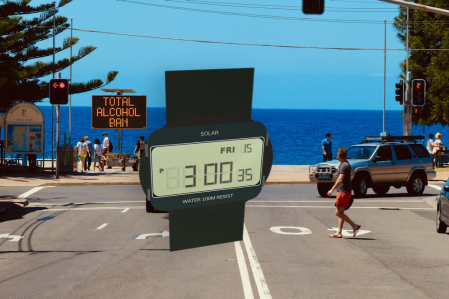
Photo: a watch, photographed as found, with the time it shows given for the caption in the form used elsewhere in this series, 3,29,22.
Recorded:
3,00,35
